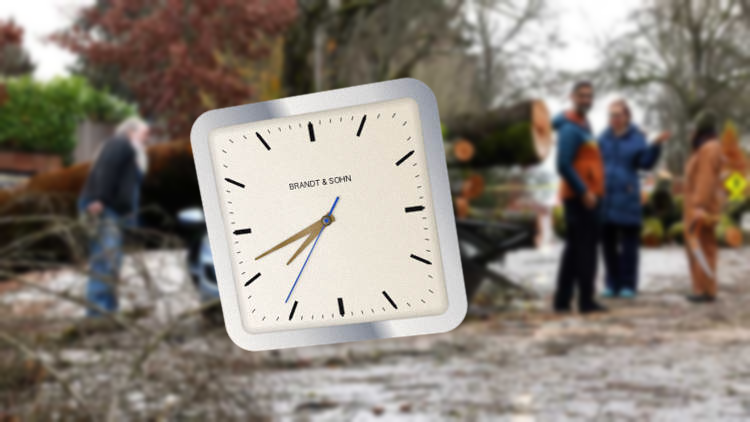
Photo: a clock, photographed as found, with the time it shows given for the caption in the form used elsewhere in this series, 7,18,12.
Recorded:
7,41,36
